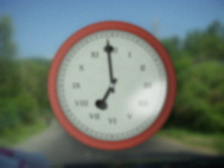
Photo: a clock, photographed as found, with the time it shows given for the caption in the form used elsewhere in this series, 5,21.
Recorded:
6,59
